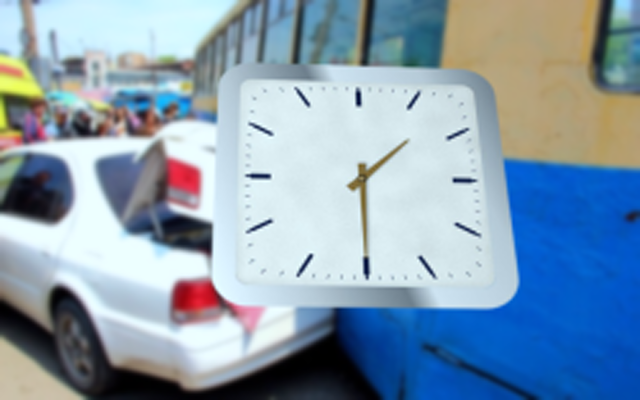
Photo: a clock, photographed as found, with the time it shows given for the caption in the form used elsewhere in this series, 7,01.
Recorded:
1,30
